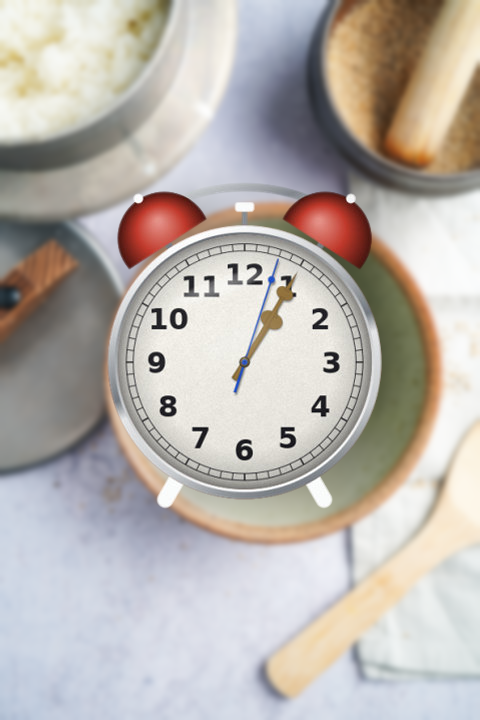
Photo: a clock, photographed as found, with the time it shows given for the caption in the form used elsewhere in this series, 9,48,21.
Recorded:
1,05,03
